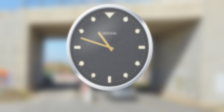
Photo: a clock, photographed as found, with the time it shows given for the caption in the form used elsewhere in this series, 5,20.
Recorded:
10,48
